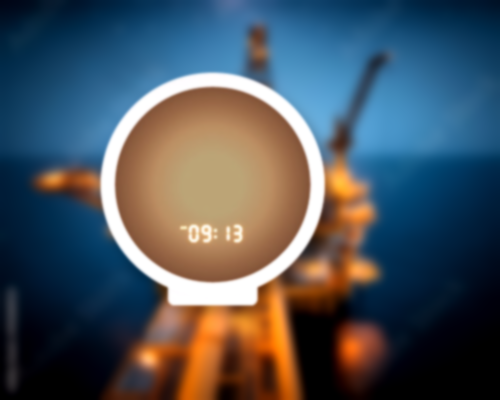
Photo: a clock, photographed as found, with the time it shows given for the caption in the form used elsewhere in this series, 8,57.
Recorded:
9,13
